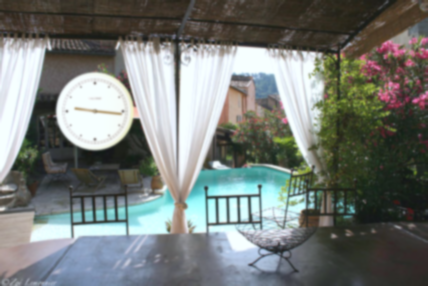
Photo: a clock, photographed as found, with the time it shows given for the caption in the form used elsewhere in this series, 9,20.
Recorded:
9,16
